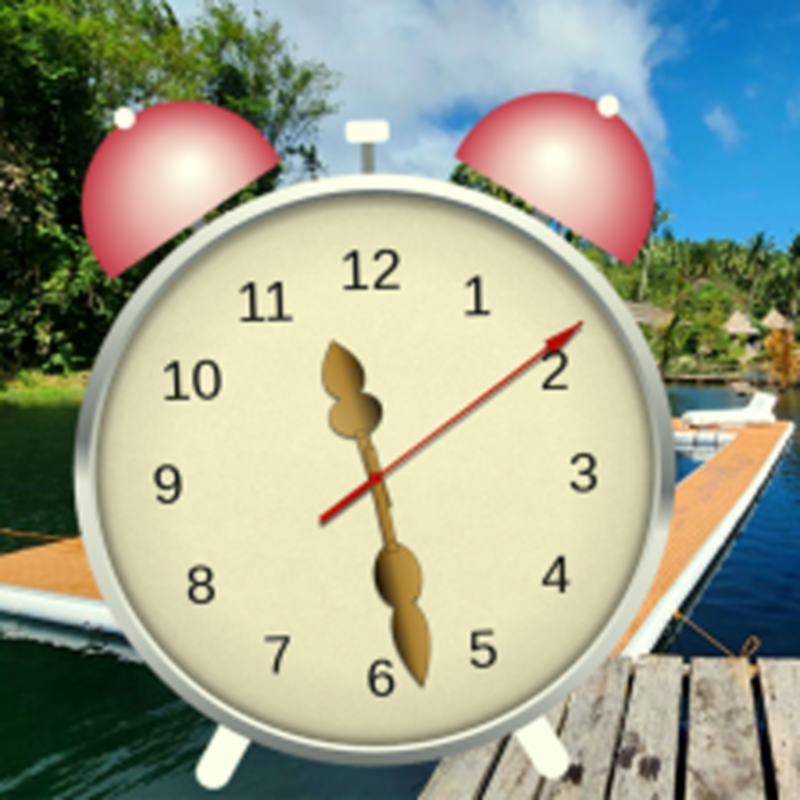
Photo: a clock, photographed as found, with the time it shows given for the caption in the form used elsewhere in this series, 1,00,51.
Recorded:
11,28,09
